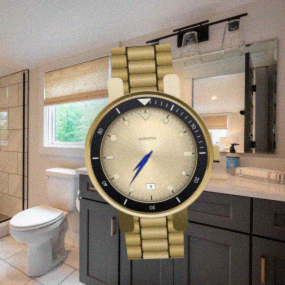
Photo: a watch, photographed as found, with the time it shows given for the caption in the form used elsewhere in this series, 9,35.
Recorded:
7,36
